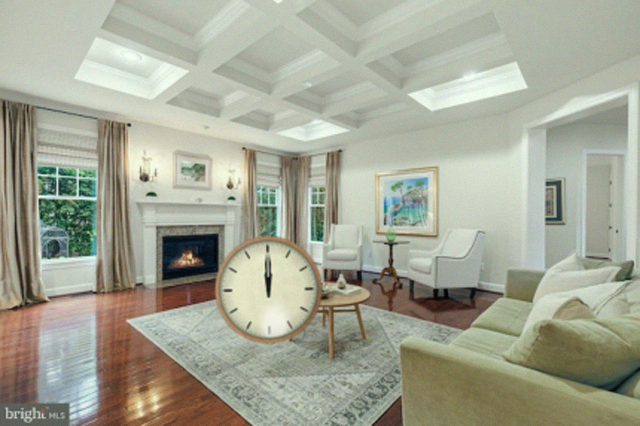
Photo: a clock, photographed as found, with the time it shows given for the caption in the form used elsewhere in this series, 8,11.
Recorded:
12,00
